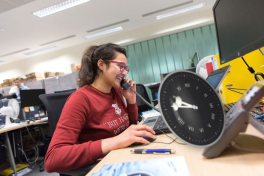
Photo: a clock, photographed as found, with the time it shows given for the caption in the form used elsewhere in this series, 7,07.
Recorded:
9,46
